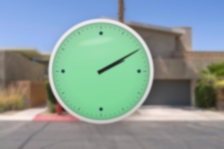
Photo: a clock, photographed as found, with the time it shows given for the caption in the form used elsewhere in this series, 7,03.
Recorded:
2,10
